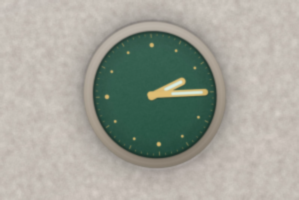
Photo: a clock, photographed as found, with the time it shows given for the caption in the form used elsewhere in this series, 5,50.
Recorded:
2,15
